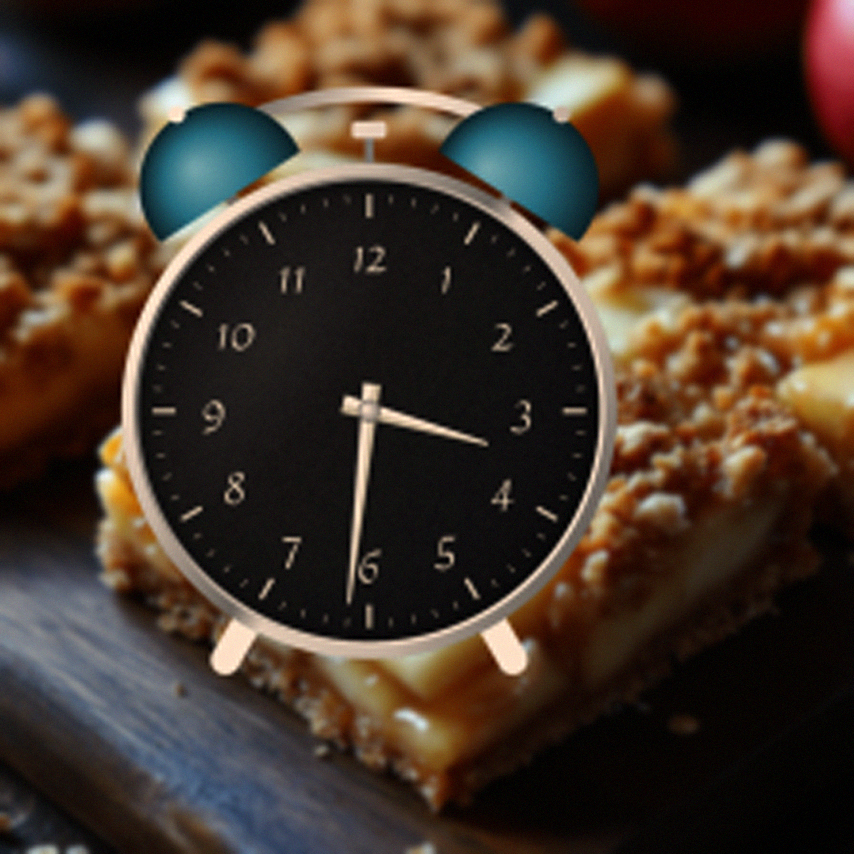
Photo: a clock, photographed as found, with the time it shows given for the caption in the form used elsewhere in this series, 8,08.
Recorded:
3,31
